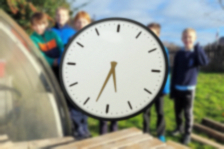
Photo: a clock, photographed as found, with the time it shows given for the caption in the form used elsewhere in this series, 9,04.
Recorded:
5,33
